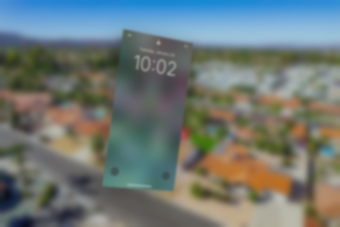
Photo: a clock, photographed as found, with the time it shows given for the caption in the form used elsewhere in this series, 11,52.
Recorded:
10,02
